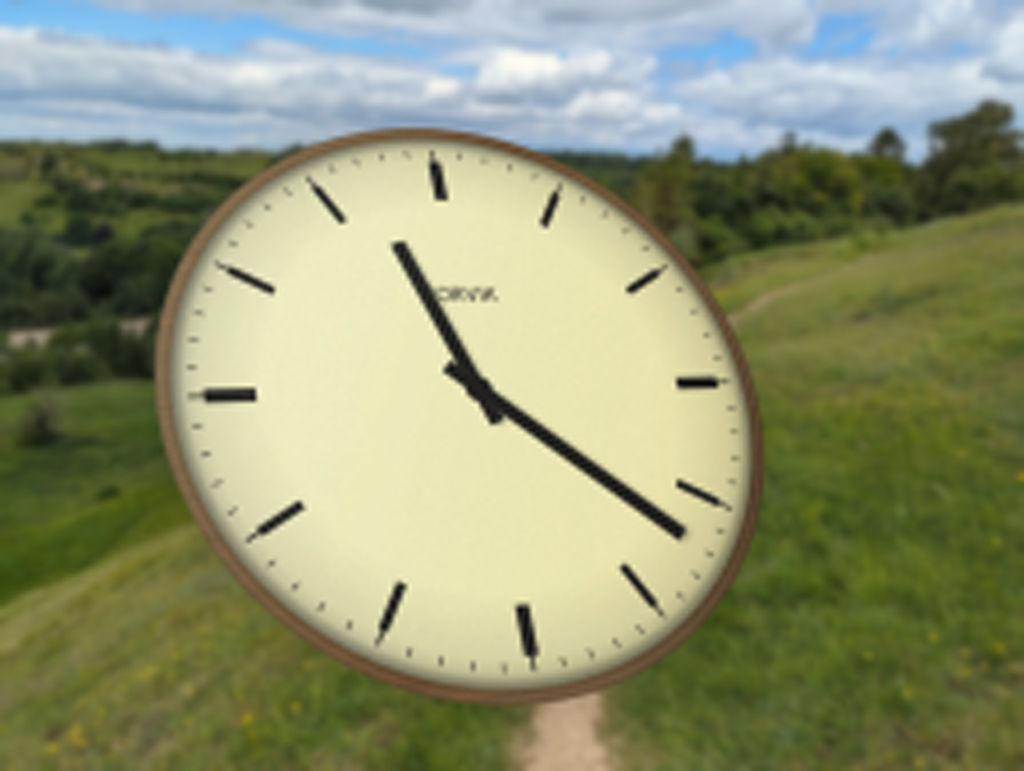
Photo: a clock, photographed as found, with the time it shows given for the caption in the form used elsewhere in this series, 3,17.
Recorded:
11,22
